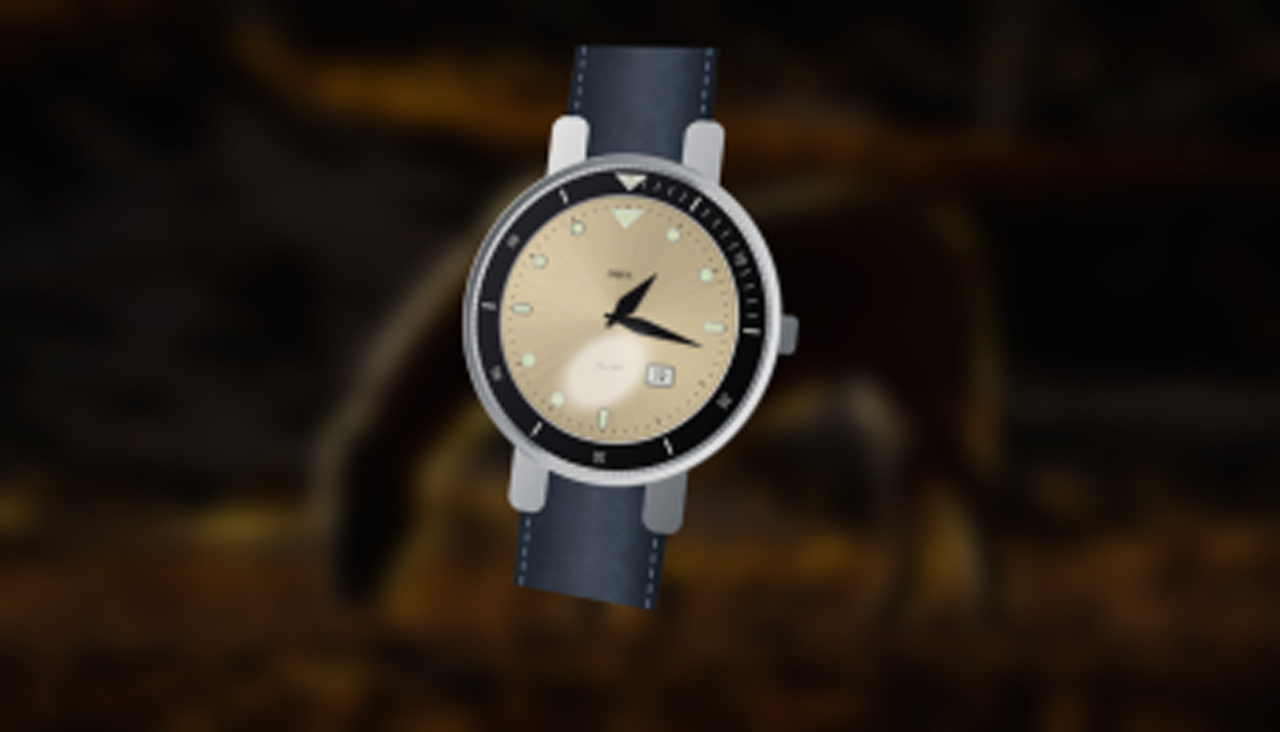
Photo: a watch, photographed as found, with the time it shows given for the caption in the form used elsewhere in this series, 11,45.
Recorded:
1,17
